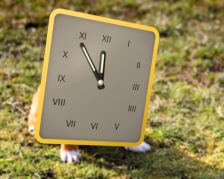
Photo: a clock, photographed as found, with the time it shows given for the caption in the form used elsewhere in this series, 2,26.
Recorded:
11,54
